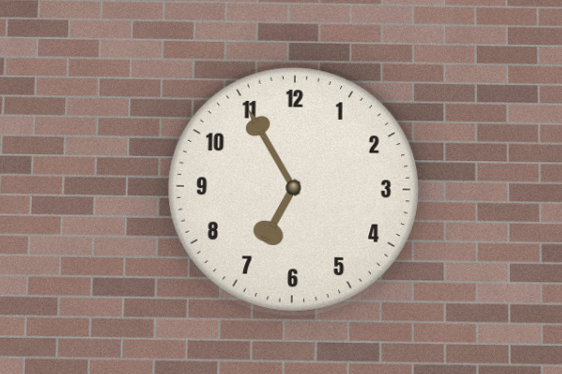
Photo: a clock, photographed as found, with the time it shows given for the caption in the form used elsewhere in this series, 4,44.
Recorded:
6,55
